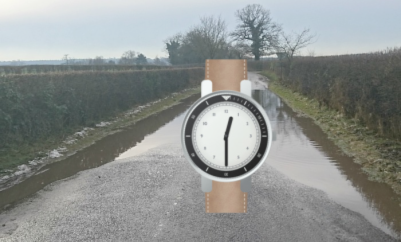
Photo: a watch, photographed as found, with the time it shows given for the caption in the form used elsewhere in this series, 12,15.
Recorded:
12,30
